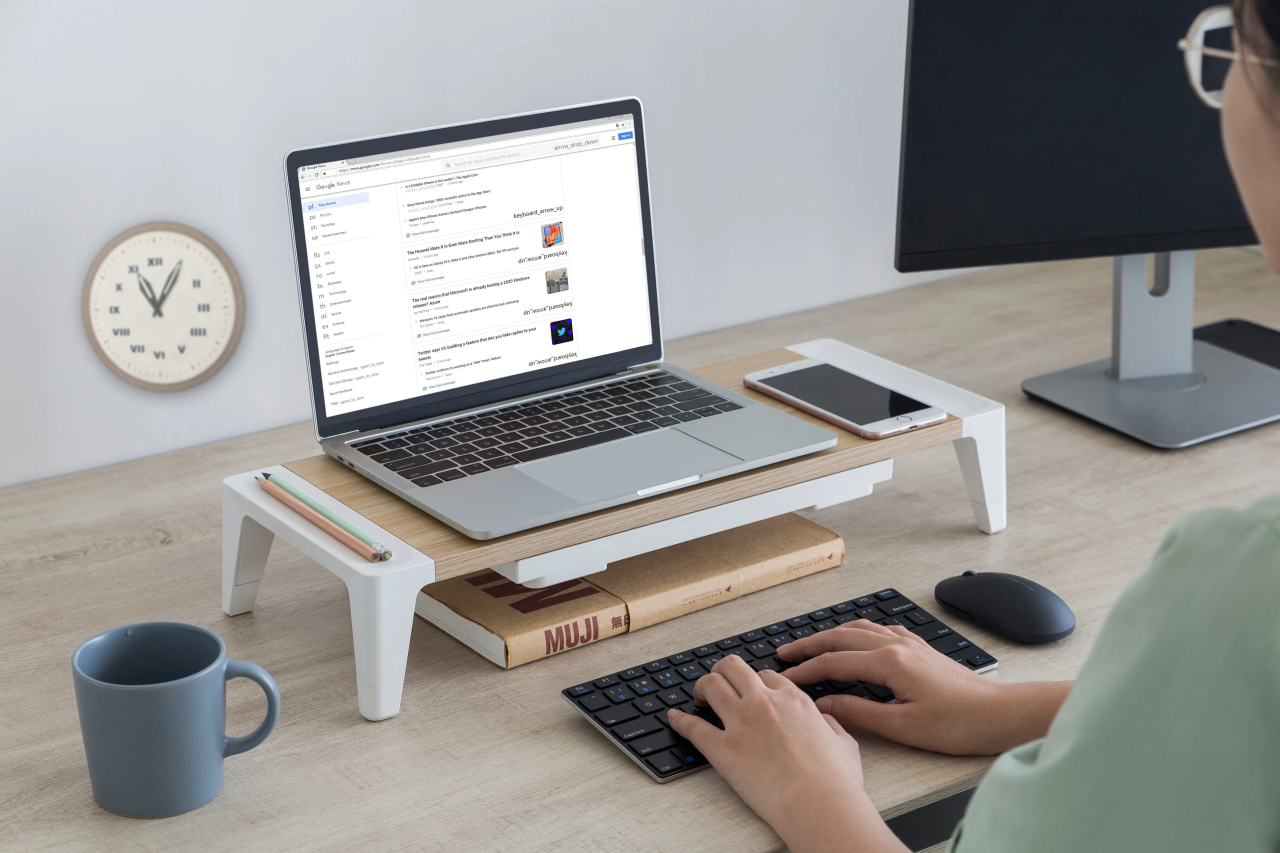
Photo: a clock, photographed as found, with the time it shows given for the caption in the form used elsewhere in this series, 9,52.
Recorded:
11,05
